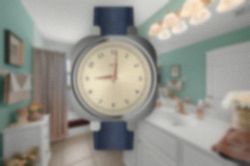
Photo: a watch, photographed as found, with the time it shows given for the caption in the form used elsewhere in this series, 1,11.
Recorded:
9,01
